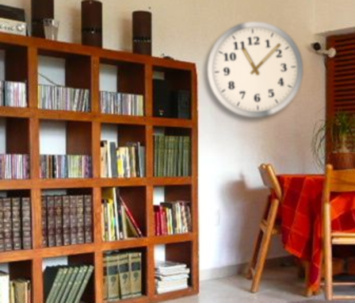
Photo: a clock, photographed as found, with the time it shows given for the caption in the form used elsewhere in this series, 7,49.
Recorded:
11,08
